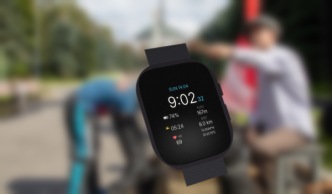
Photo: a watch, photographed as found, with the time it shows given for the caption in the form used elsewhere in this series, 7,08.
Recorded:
9,02
